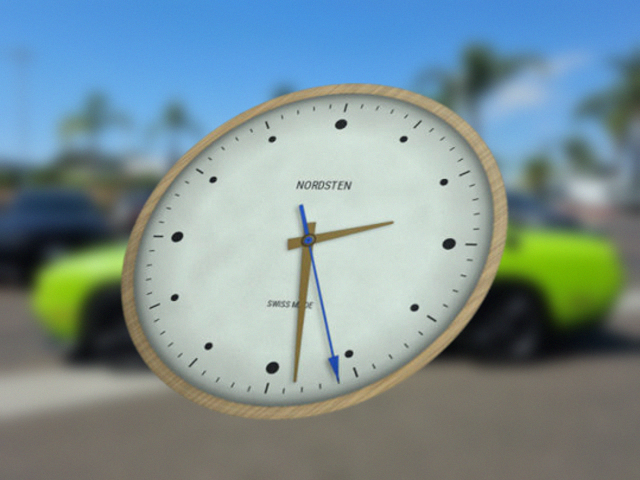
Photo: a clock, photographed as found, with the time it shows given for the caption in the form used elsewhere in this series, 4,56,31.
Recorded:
2,28,26
